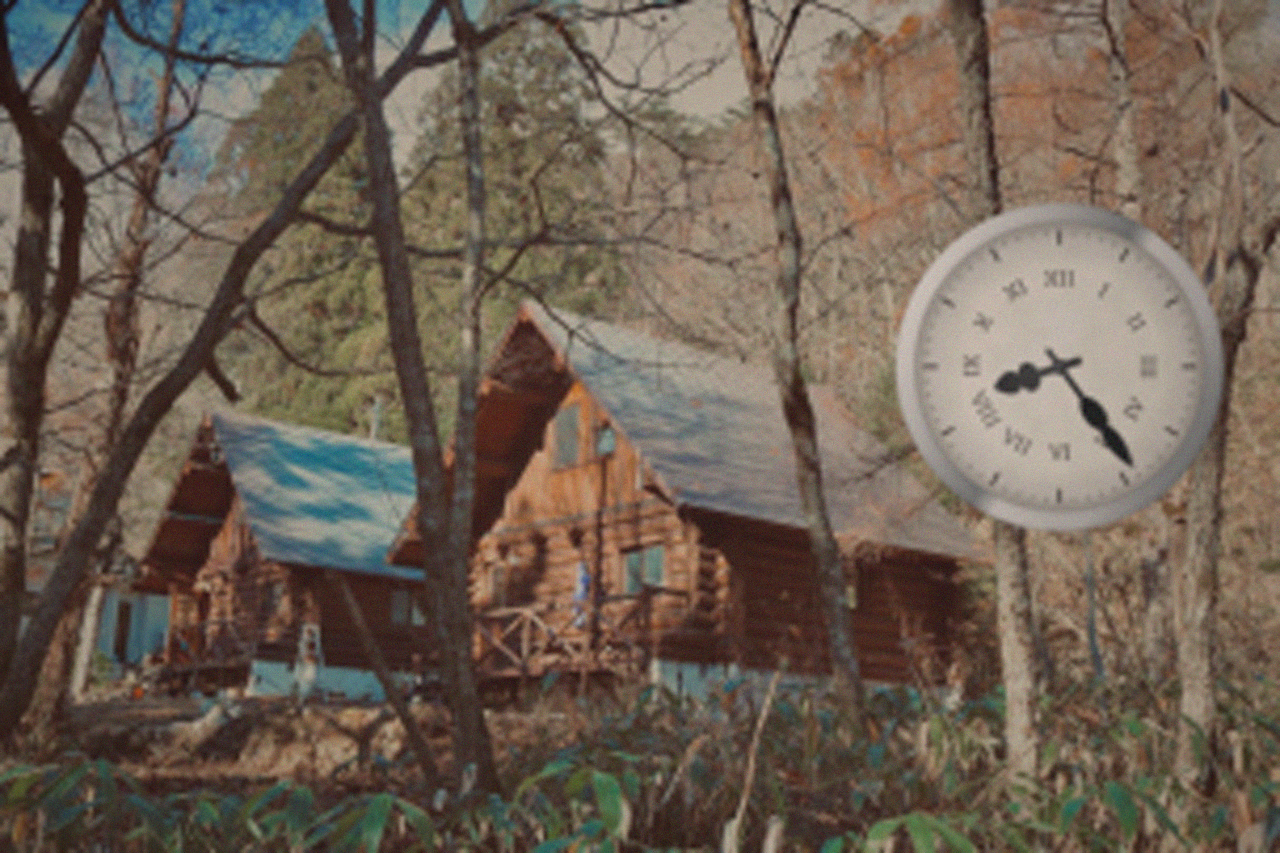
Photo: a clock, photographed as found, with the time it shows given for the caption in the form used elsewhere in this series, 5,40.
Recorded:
8,24
